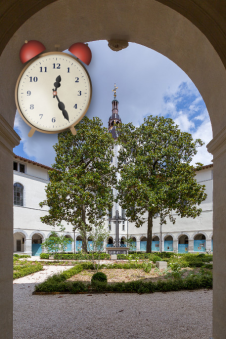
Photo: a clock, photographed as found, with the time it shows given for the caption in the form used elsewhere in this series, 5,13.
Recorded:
12,25
